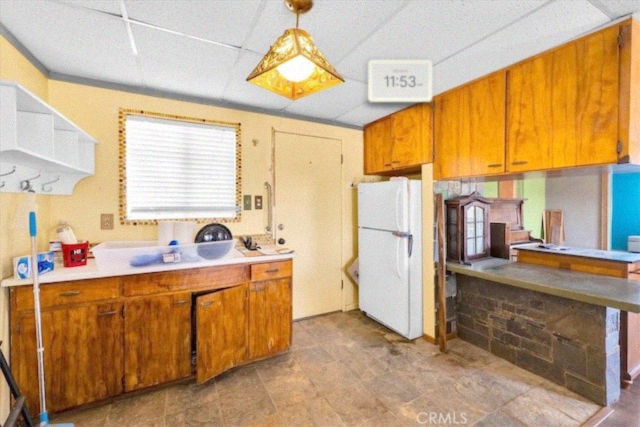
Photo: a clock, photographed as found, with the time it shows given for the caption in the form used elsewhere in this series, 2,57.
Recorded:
11,53
